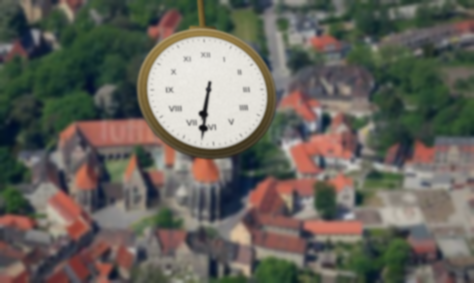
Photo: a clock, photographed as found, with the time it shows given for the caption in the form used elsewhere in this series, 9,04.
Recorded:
6,32
